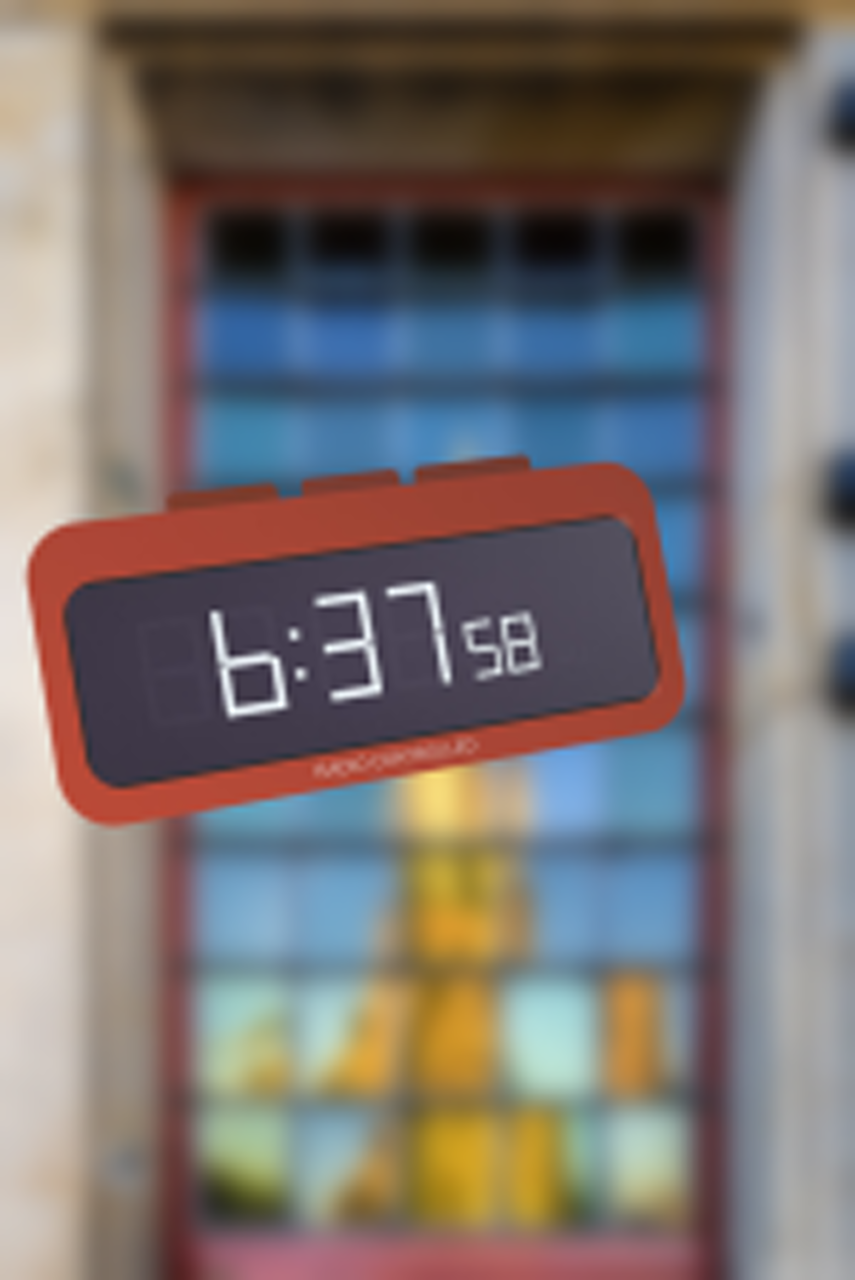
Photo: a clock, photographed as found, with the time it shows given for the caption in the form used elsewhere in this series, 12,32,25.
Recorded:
6,37,58
